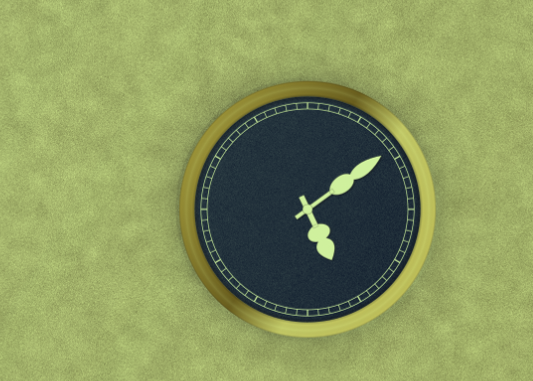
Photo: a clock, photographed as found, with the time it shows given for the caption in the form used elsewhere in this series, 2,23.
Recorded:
5,09
